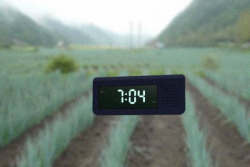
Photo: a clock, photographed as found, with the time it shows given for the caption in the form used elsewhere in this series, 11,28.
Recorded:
7,04
